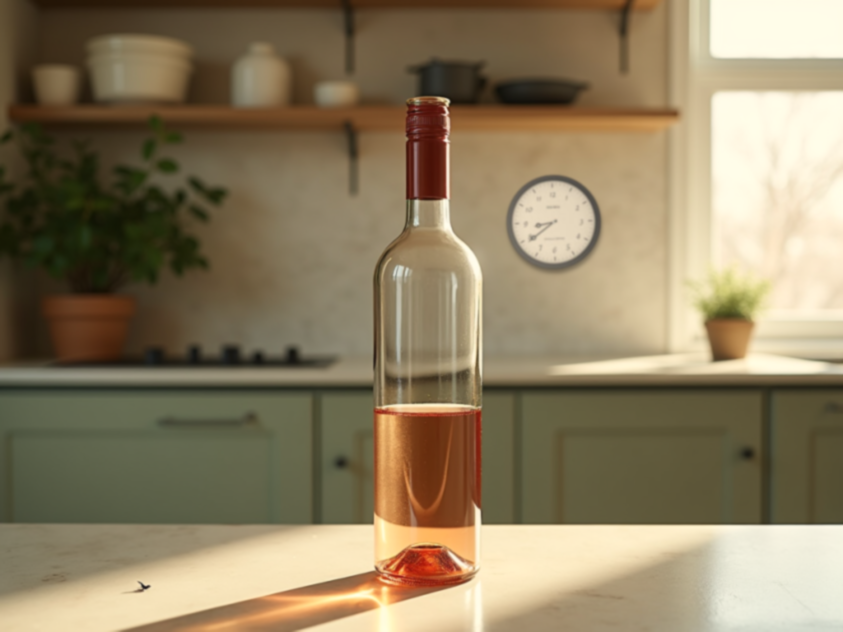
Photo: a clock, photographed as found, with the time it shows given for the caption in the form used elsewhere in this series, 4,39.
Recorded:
8,39
